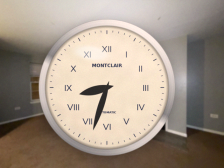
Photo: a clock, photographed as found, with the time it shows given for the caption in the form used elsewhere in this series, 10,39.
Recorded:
8,33
